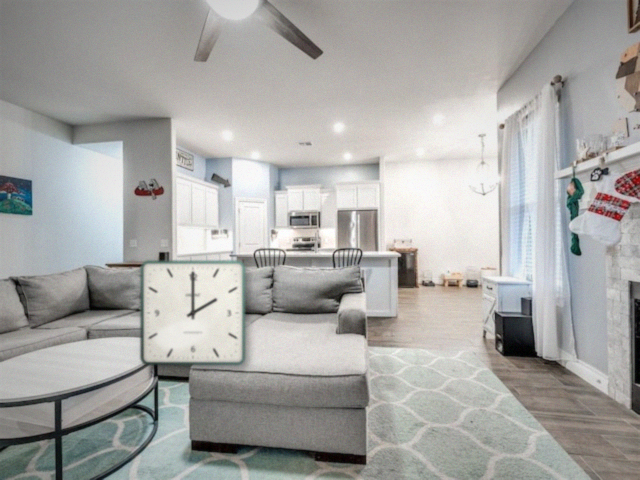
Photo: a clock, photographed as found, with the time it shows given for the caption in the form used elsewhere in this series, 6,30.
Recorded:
2,00
